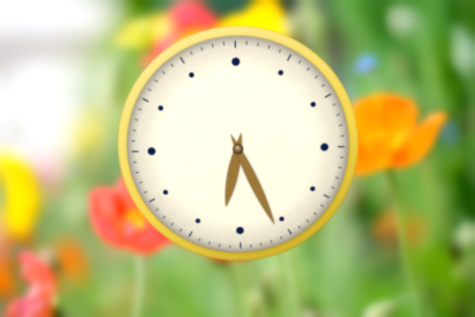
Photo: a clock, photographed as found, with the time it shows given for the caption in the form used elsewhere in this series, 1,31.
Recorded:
6,26
